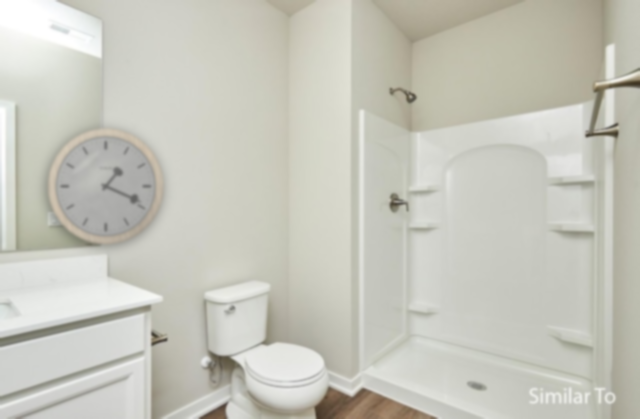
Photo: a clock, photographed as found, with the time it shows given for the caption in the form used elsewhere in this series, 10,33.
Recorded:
1,19
